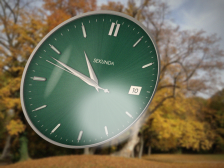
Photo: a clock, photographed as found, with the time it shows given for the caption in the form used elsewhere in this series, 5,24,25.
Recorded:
10,48,48
